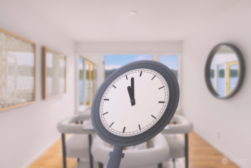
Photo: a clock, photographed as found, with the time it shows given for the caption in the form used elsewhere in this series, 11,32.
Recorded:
10,57
